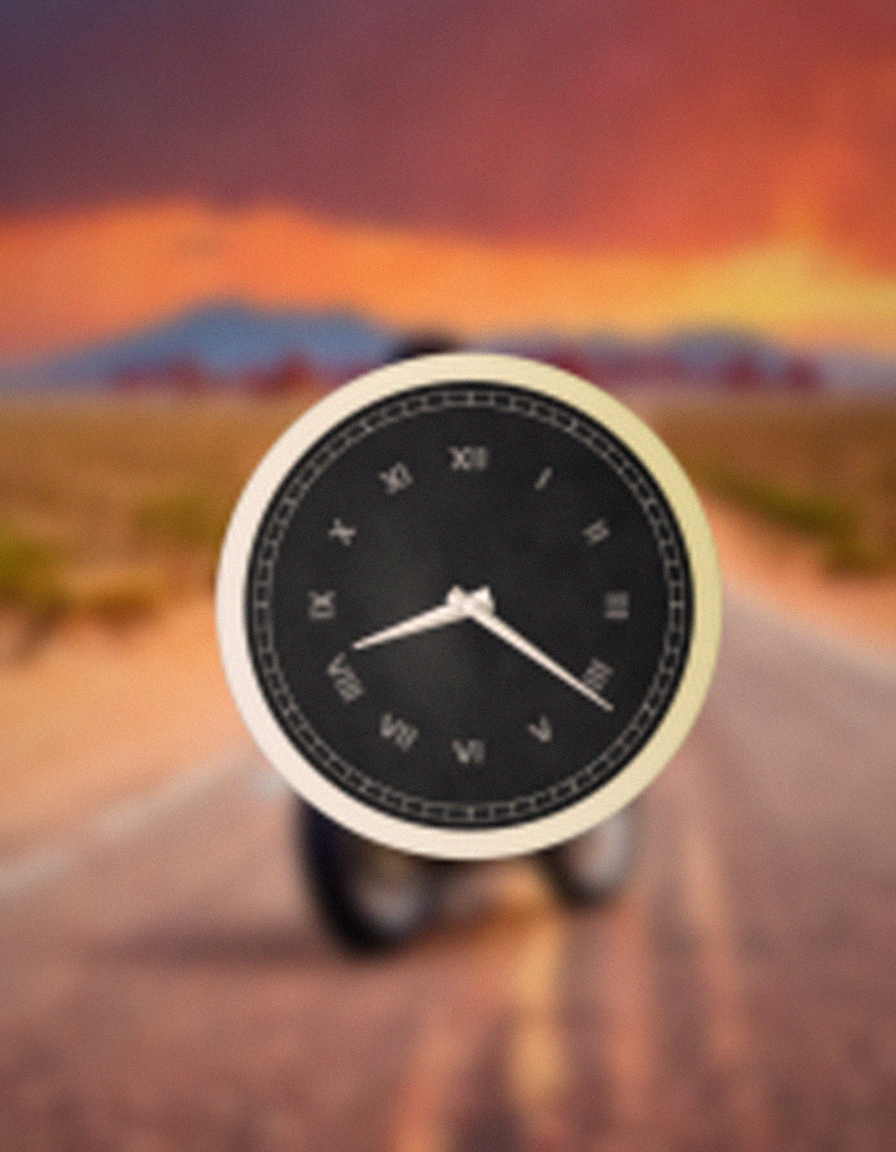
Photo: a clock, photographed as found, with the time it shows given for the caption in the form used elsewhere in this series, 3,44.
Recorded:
8,21
